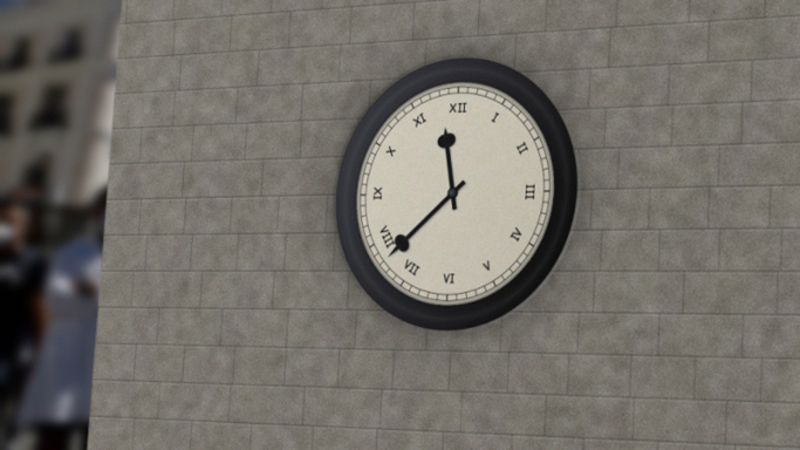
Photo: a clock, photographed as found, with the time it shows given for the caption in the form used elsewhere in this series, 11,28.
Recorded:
11,38
